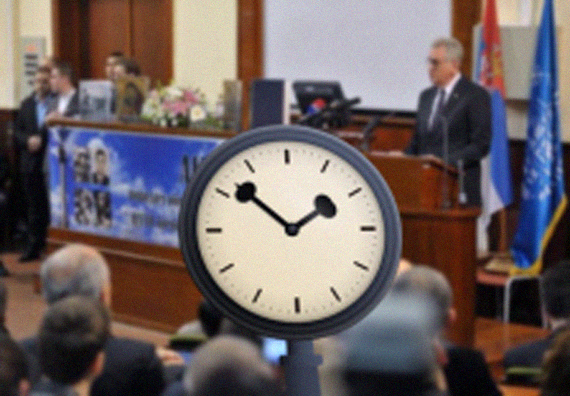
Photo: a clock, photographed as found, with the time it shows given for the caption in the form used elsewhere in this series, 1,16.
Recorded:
1,52
